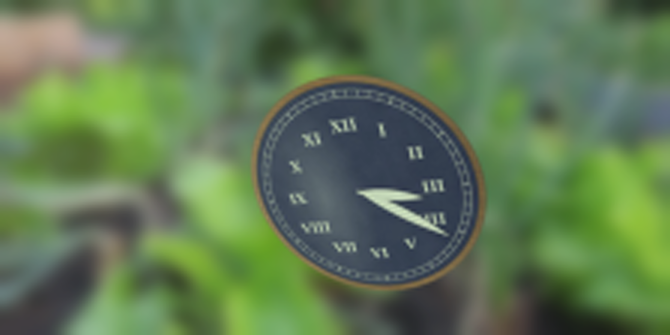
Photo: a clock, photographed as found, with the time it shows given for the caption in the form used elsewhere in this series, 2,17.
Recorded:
3,21
